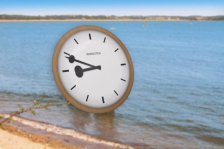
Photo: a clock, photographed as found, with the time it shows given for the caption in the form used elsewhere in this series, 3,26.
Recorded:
8,49
